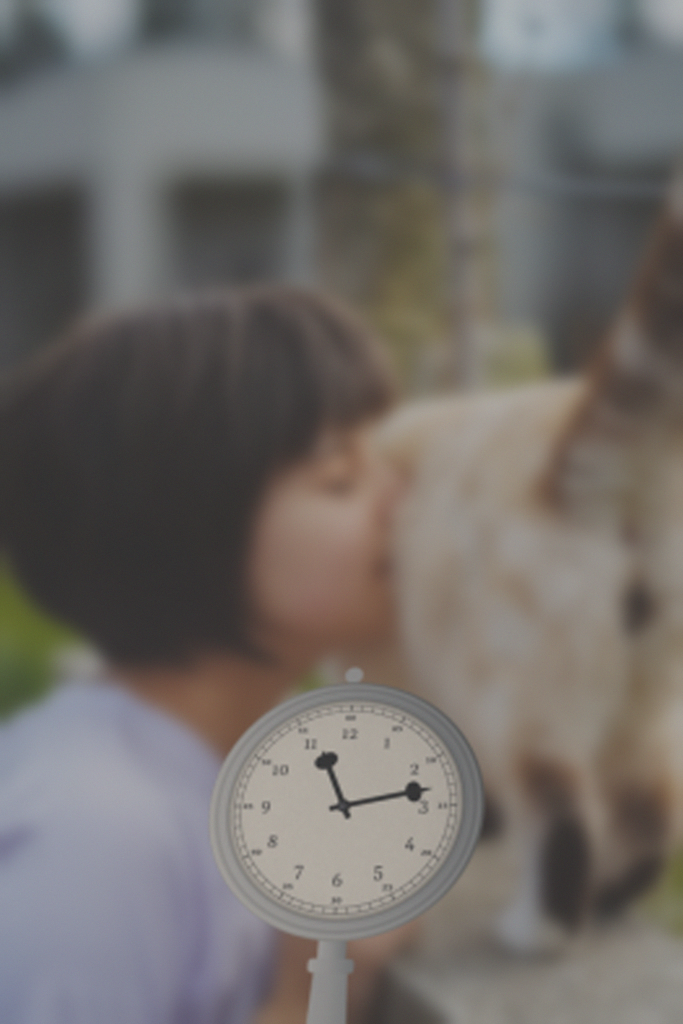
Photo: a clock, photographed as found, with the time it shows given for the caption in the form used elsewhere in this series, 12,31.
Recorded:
11,13
